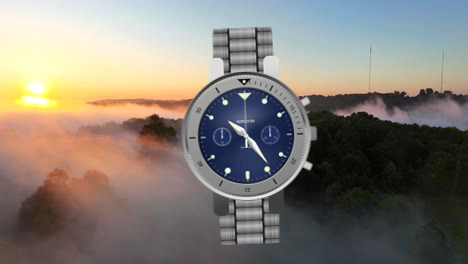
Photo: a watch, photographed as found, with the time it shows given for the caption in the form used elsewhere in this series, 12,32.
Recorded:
10,24
